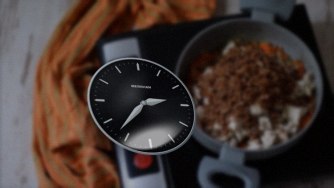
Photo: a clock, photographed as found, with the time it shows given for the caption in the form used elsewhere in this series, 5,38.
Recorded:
2,37
